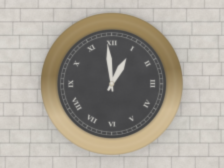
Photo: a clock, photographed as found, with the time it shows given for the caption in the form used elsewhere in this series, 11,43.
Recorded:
12,59
